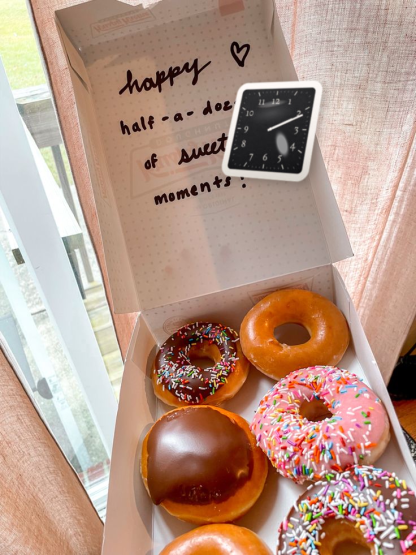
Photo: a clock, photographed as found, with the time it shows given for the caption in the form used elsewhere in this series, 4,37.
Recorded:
2,11
